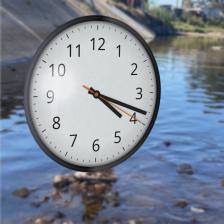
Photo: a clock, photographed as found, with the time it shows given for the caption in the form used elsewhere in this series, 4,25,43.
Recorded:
4,18,20
